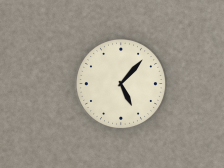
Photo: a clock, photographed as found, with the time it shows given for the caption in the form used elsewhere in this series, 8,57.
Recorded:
5,07
